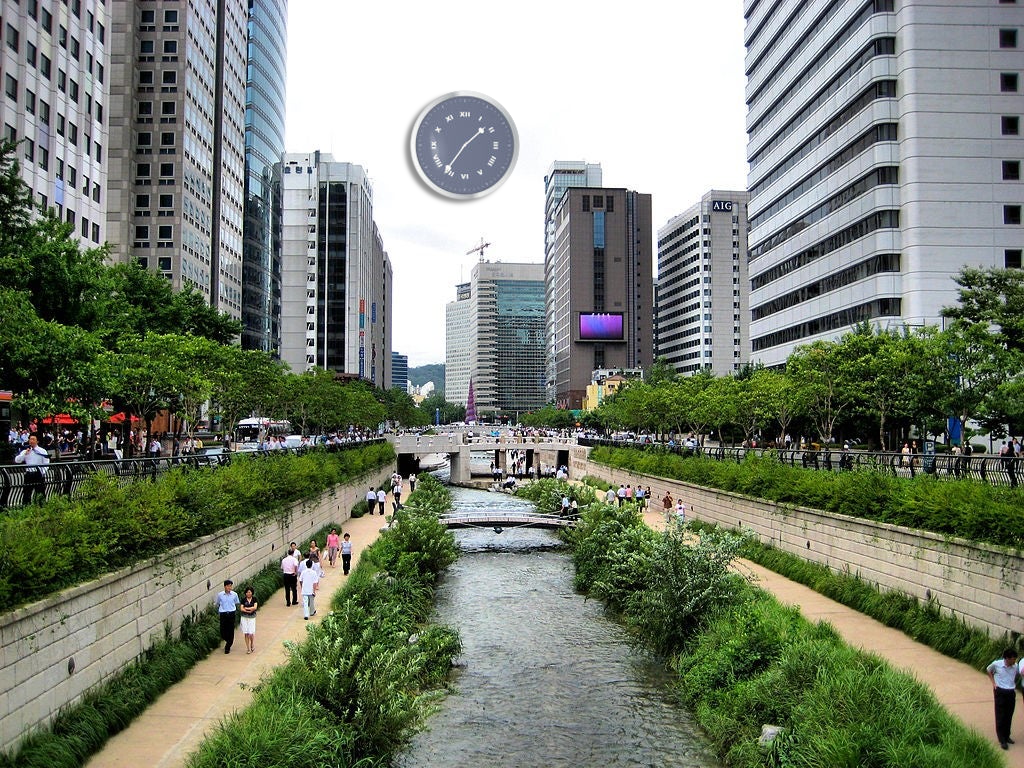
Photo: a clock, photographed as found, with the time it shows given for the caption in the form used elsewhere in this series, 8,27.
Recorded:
1,36
